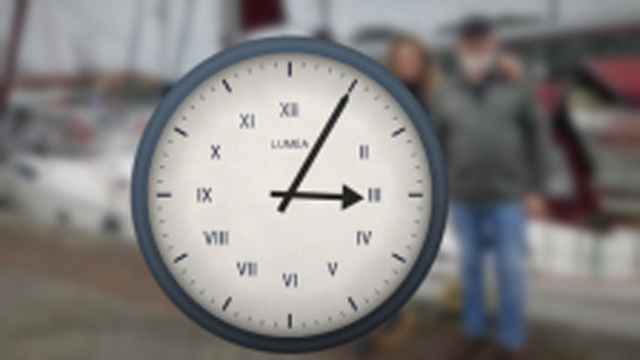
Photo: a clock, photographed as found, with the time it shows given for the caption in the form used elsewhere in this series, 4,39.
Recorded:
3,05
